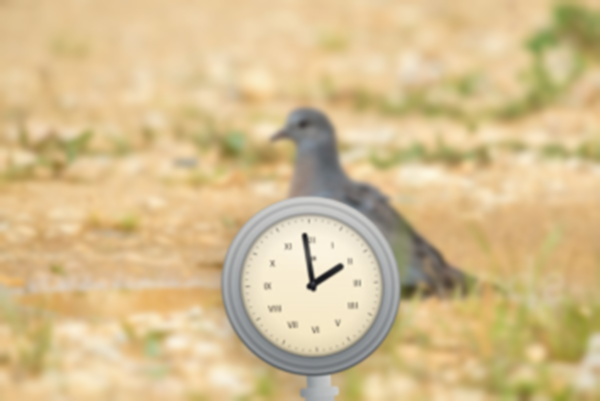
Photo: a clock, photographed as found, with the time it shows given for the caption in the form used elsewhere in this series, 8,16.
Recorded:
1,59
